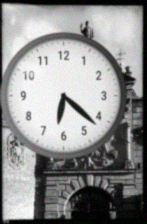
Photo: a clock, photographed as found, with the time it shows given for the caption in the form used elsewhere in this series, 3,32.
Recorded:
6,22
